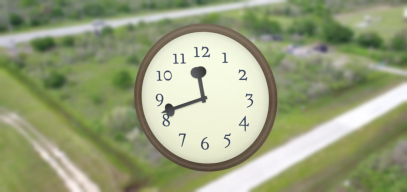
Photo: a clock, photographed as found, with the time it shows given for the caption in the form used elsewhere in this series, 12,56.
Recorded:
11,42
